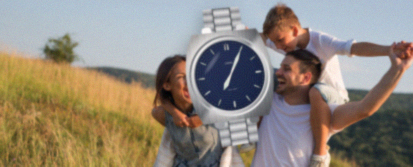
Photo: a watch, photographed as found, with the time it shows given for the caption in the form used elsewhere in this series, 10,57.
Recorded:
7,05
